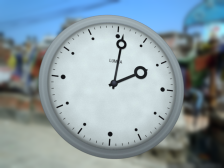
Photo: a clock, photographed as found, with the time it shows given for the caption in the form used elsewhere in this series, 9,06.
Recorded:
2,01
